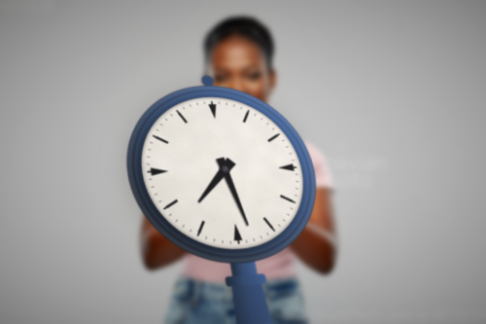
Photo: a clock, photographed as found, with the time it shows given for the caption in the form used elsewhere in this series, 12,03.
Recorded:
7,28
